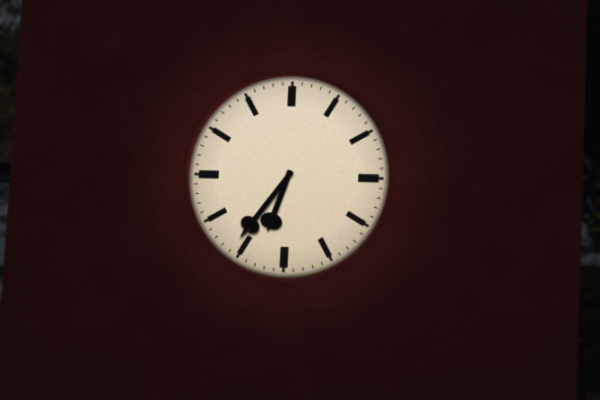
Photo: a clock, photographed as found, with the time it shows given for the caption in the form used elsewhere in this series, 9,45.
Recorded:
6,36
